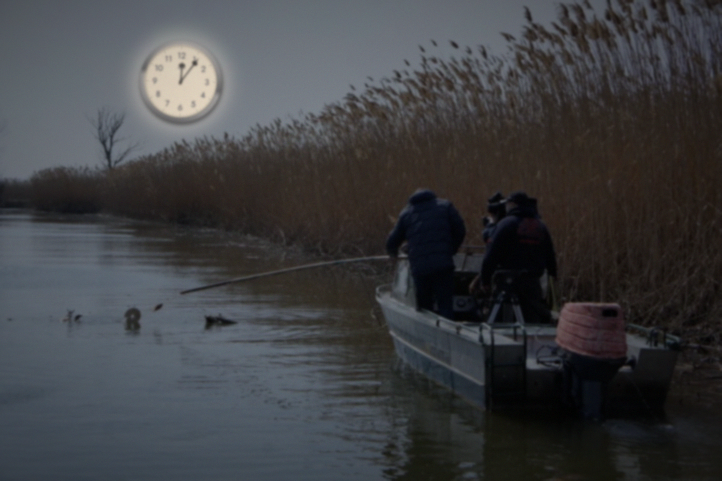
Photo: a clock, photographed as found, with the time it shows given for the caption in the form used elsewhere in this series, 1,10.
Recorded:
12,06
